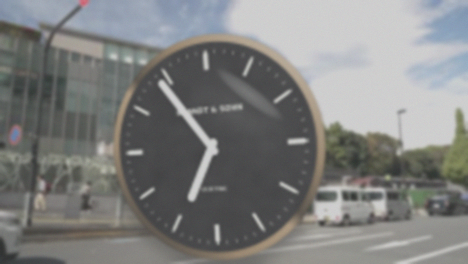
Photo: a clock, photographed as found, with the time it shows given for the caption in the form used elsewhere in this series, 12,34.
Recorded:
6,54
